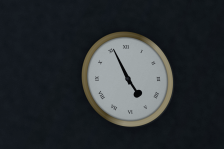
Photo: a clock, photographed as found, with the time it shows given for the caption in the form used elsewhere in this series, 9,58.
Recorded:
4,56
